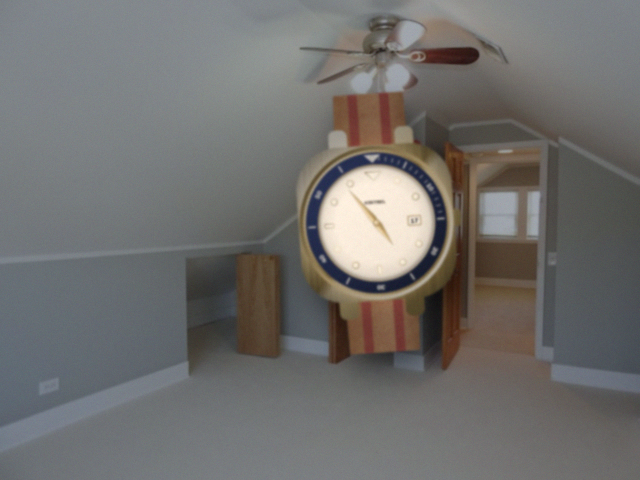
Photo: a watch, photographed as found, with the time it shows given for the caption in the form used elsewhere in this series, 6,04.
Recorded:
4,54
